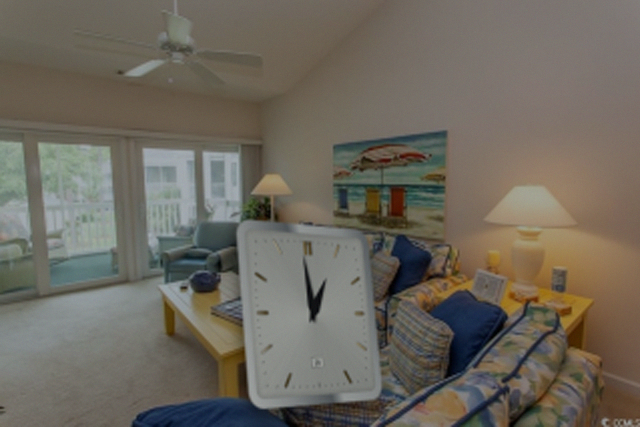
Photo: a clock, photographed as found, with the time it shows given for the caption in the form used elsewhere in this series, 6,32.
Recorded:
12,59
